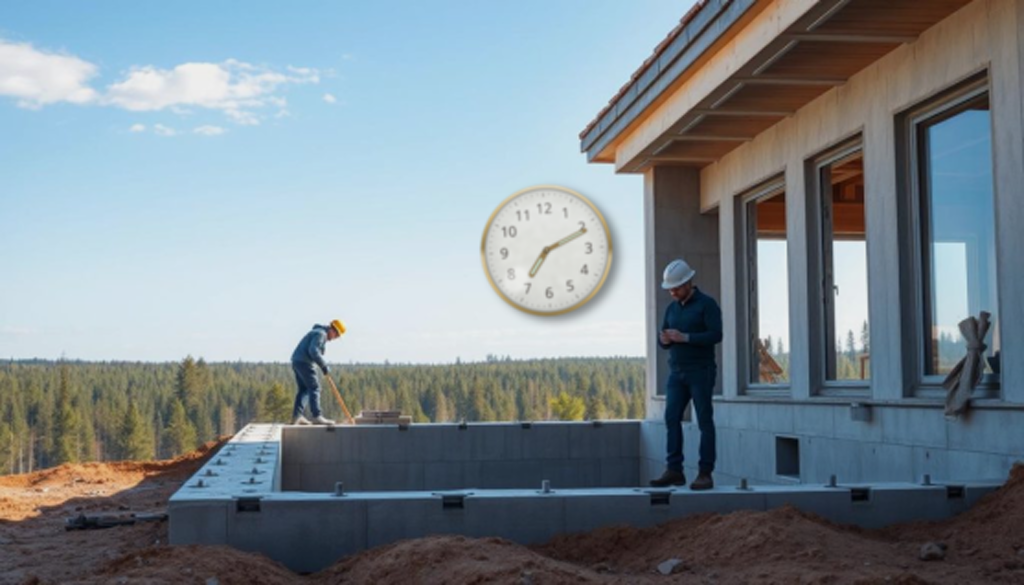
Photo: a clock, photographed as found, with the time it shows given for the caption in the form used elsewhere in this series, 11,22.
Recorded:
7,11
